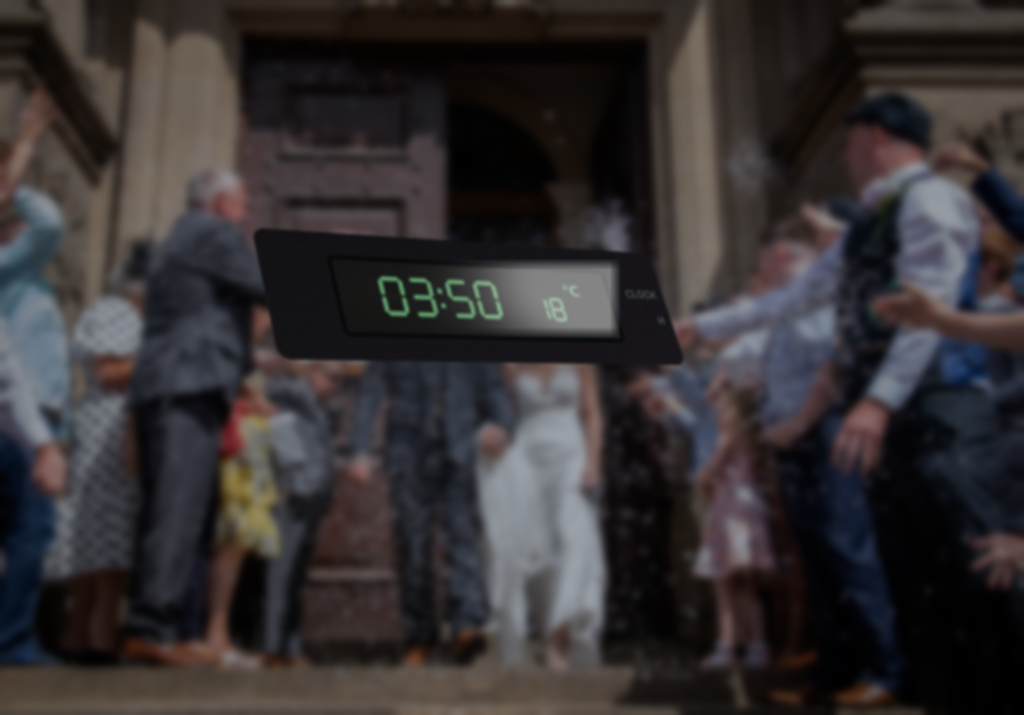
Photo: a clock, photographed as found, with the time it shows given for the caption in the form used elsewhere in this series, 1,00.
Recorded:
3,50
